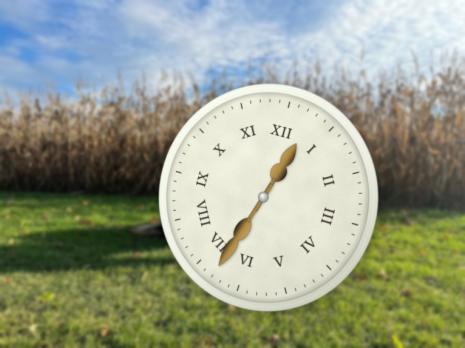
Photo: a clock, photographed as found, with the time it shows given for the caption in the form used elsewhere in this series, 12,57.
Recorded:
12,33
